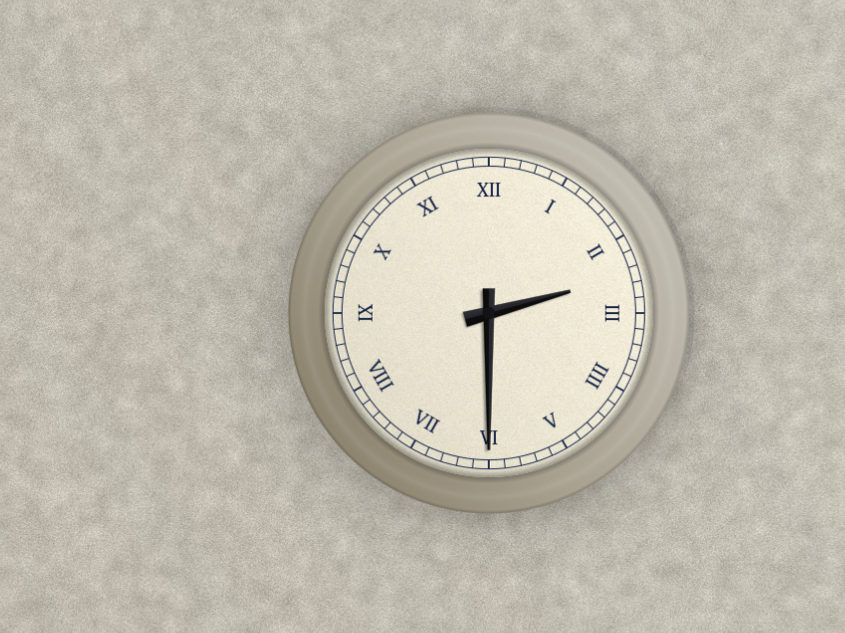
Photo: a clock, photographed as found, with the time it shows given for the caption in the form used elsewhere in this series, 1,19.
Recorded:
2,30
